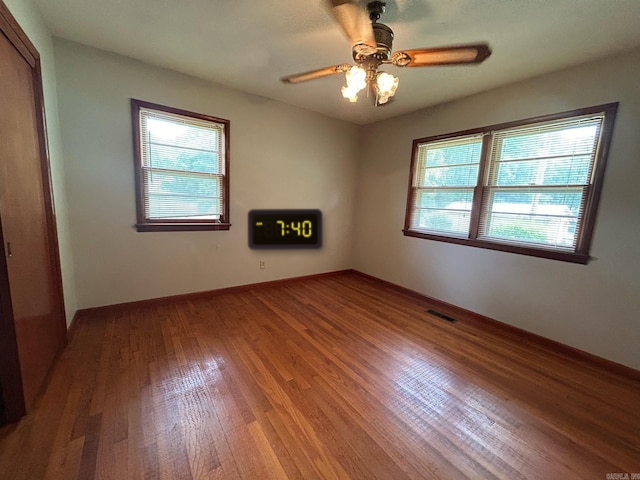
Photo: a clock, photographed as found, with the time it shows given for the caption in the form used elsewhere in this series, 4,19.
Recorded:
7,40
